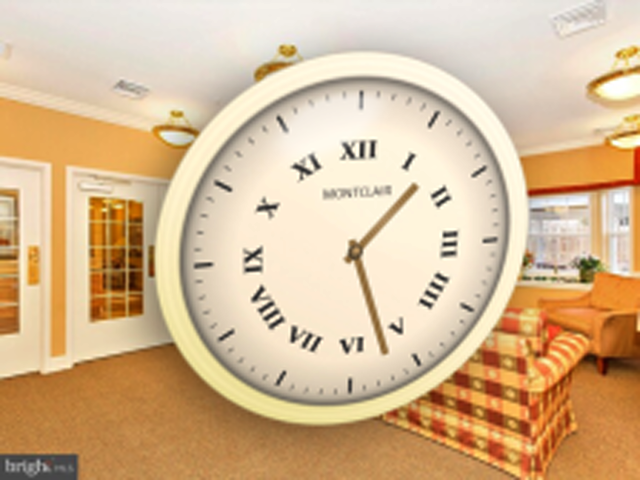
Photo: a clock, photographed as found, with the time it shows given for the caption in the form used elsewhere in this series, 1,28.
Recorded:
1,27
